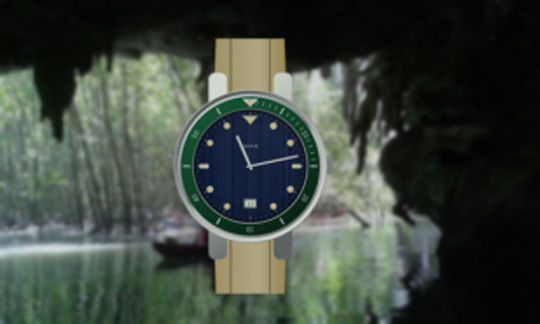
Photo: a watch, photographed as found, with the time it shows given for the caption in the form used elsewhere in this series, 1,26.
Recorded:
11,13
